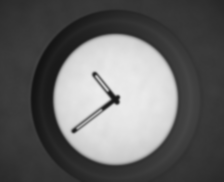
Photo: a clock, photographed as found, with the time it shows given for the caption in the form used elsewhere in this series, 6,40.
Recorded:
10,39
